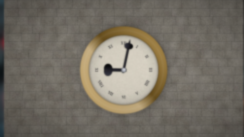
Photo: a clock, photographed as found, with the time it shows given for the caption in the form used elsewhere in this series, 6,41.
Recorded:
9,02
